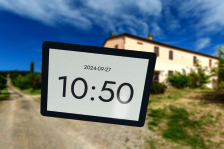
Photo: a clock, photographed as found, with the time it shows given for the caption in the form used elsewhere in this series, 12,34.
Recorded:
10,50
